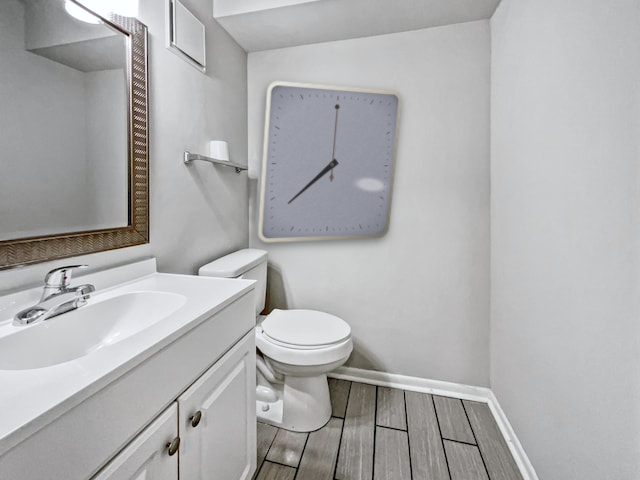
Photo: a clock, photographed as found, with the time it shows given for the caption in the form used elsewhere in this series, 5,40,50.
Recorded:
7,38,00
